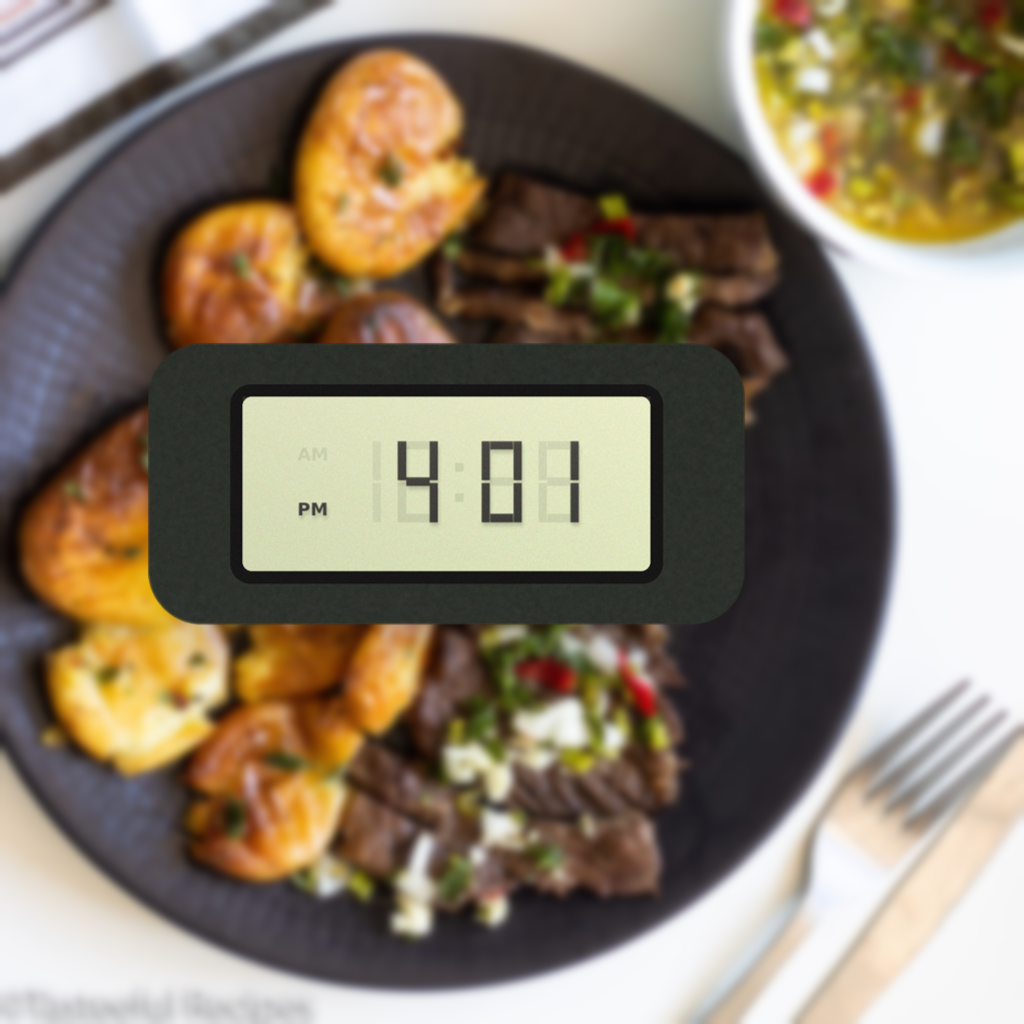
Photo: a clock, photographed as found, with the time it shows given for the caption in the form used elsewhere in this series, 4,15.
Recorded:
4,01
